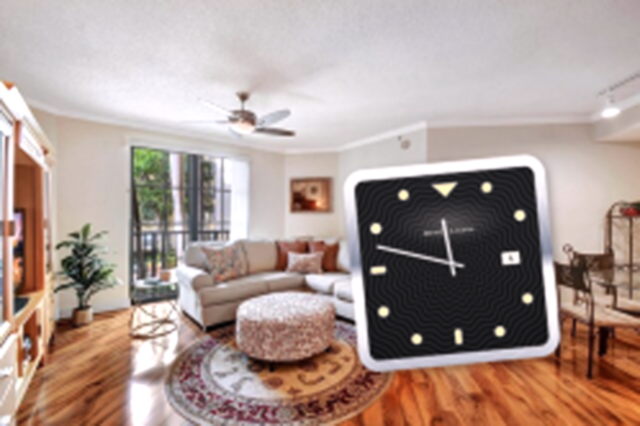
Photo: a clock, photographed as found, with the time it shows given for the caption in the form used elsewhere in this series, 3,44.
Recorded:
11,48
